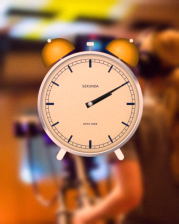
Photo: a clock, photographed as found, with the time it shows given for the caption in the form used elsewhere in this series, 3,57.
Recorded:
2,10
